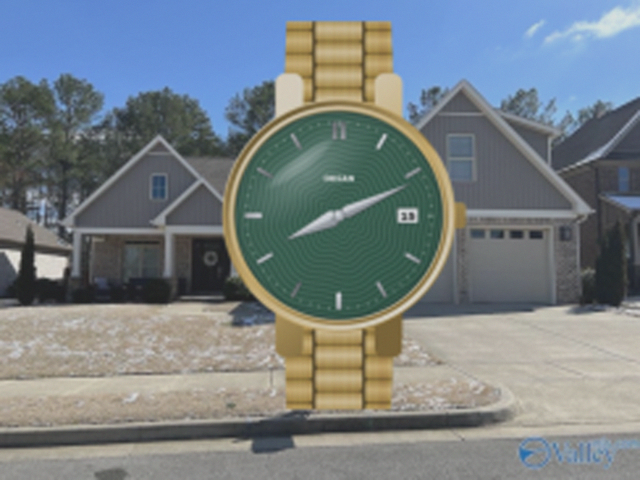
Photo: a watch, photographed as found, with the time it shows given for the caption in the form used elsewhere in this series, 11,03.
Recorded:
8,11
